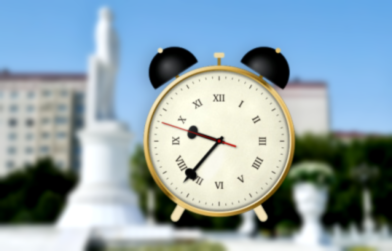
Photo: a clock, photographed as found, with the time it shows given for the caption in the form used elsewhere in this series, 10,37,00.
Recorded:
9,36,48
